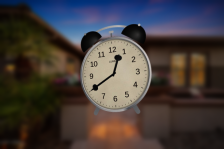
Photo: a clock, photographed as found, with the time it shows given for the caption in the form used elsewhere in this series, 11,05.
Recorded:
12,40
